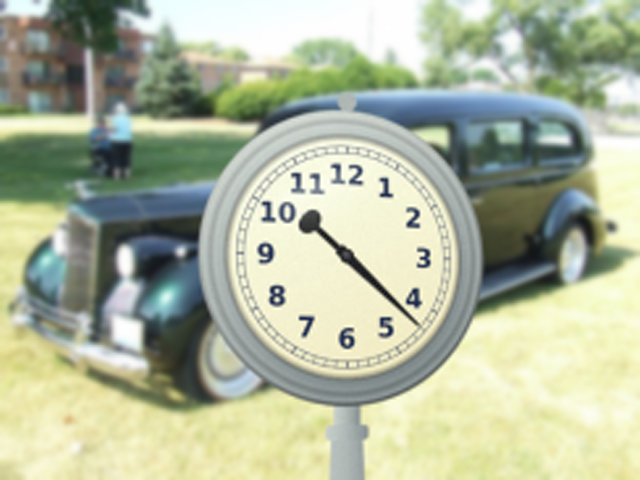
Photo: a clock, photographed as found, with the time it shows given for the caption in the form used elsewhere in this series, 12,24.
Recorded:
10,22
